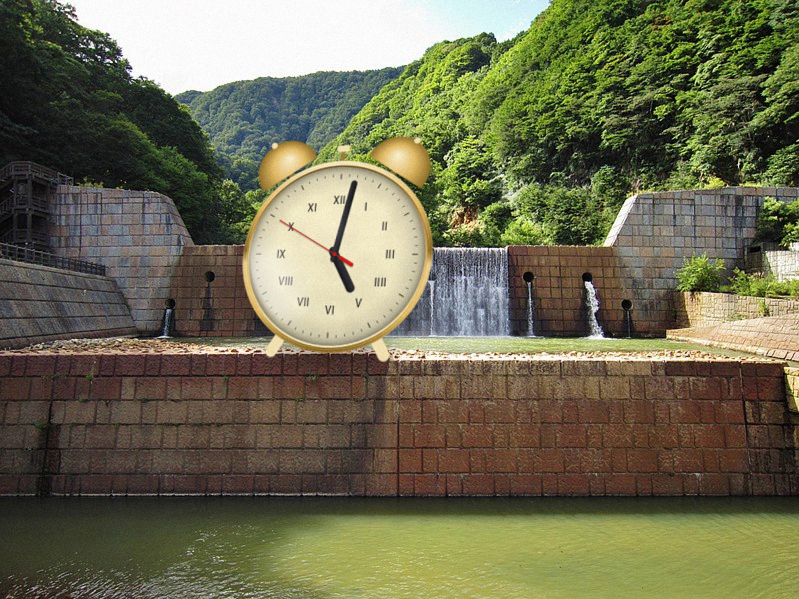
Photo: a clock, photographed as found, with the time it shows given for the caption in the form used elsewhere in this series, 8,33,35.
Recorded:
5,01,50
